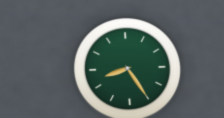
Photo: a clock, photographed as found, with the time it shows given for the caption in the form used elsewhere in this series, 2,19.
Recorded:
8,25
